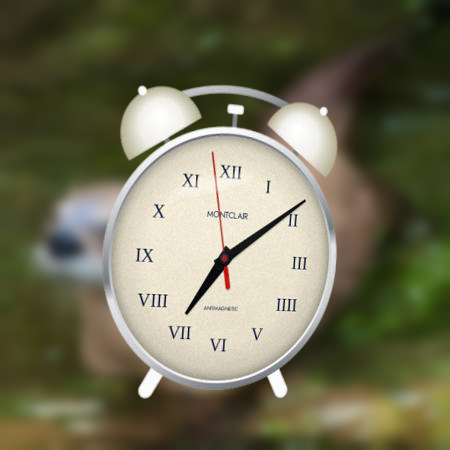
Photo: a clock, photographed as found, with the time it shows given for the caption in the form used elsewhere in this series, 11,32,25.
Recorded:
7,08,58
